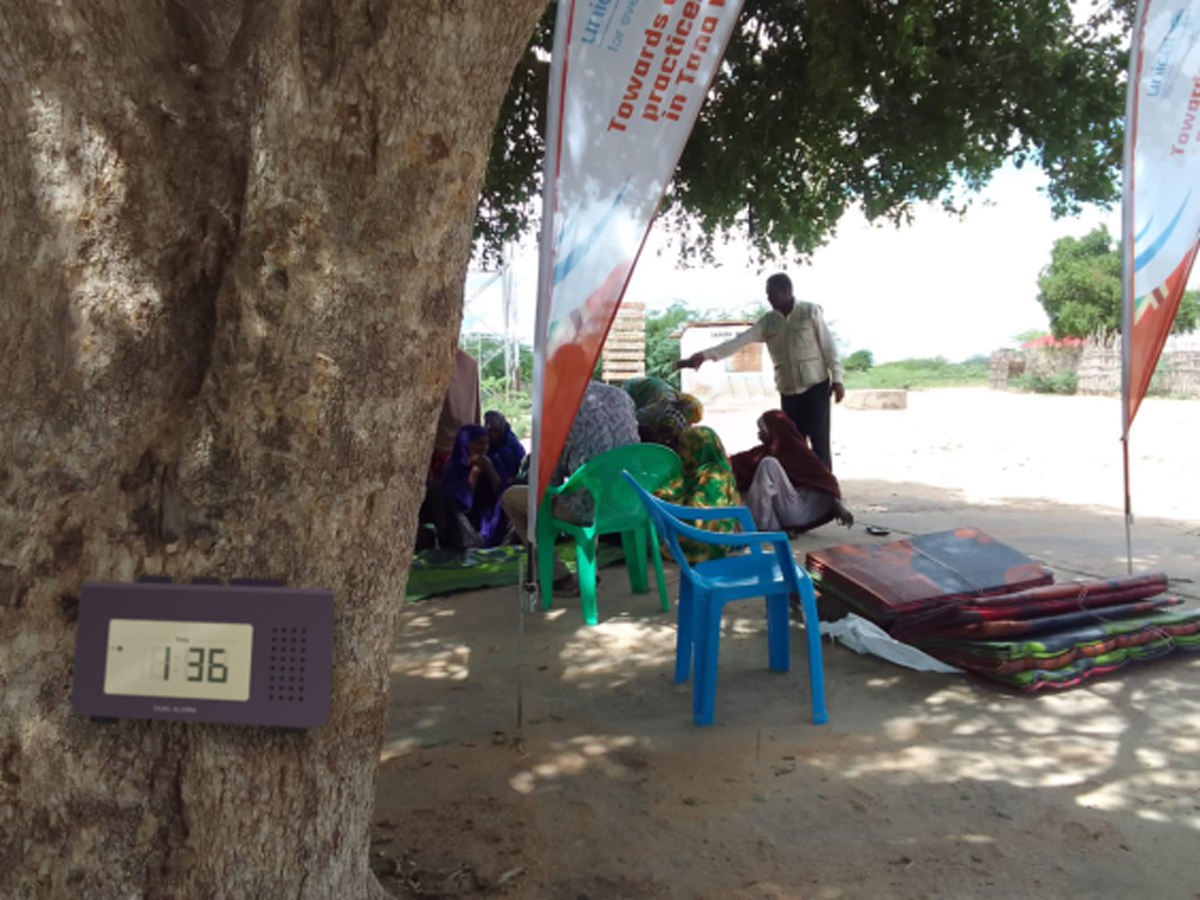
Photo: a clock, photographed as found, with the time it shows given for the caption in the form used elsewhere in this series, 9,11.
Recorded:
1,36
